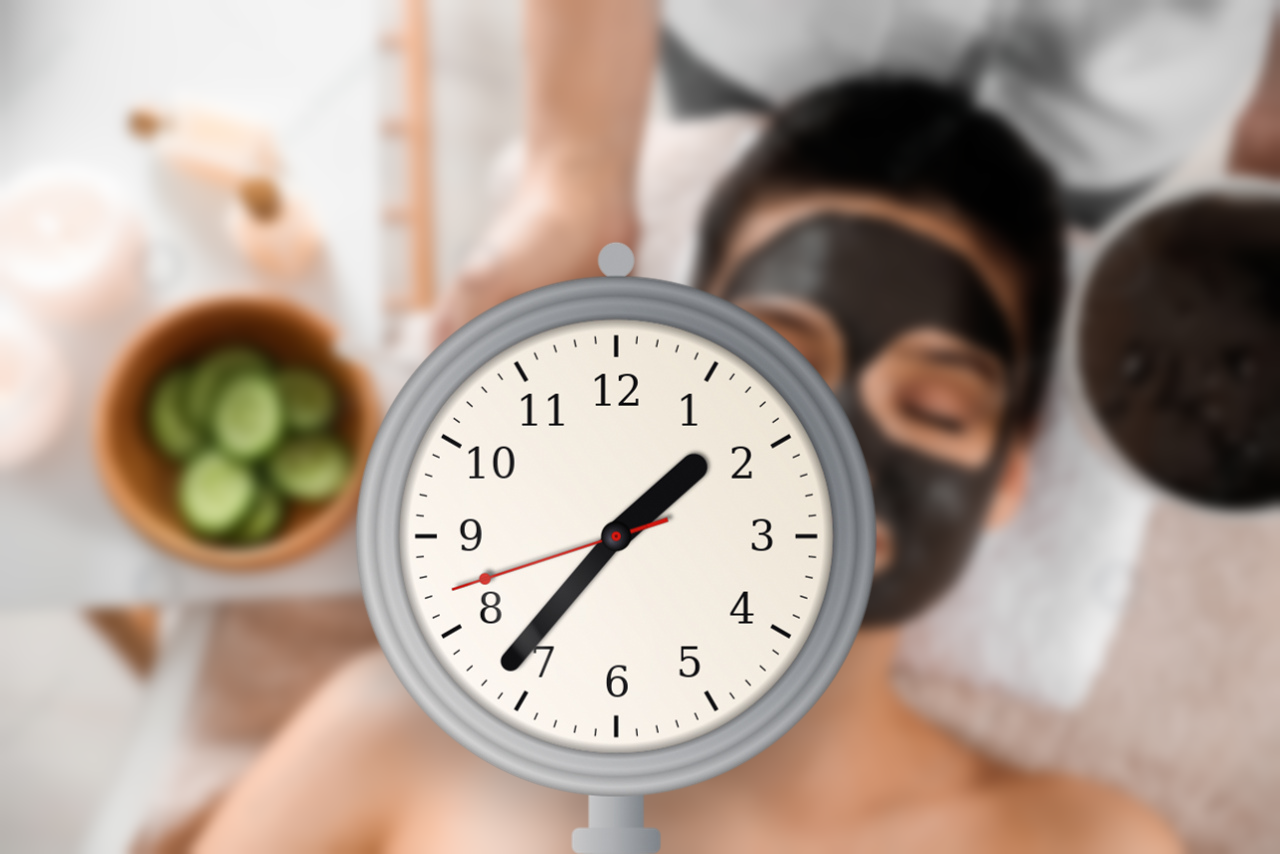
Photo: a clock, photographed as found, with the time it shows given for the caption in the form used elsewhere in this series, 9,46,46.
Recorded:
1,36,42
